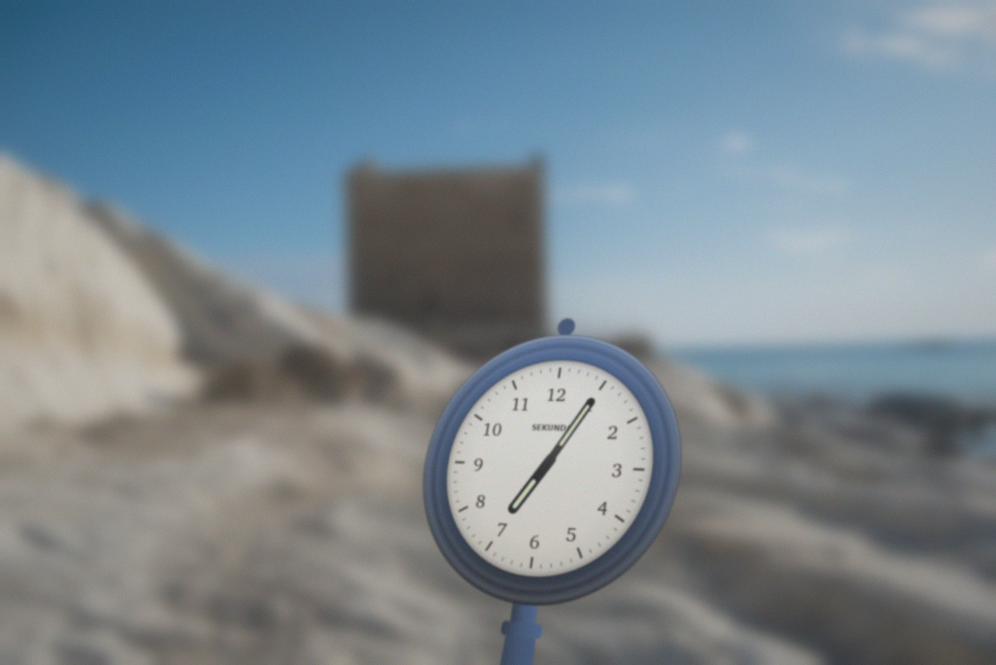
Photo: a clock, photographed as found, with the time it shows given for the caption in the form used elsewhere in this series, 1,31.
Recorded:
7,05
